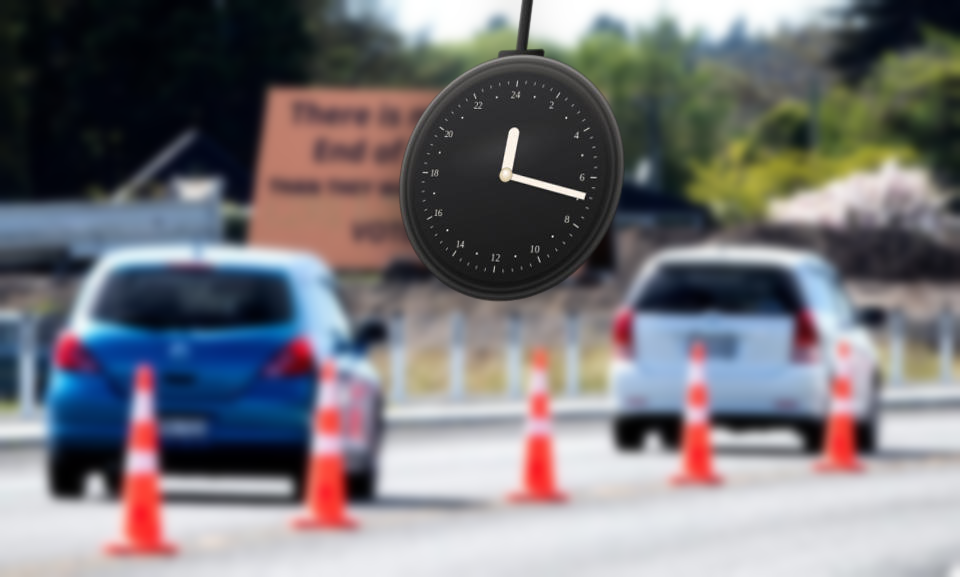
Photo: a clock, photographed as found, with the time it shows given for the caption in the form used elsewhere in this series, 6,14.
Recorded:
0,17
